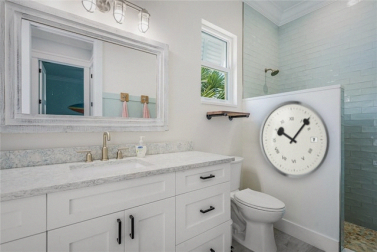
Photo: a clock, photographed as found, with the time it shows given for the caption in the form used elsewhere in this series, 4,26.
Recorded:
10,07
